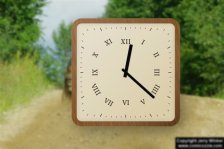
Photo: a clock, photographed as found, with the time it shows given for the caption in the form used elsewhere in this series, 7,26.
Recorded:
12,22
